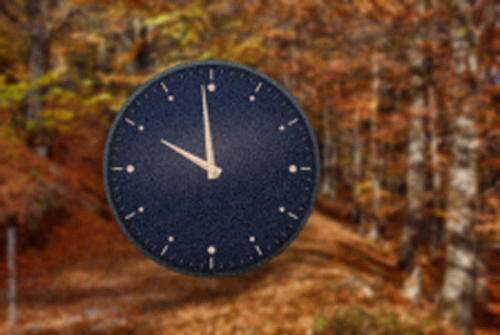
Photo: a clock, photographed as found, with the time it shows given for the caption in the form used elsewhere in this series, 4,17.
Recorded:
9,59
